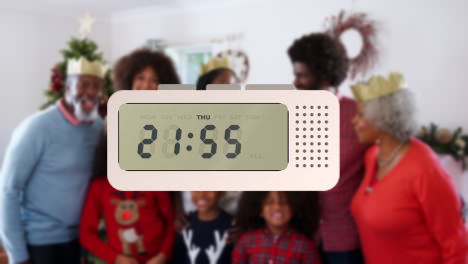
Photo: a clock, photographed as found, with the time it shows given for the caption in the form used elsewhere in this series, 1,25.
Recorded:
21,55
